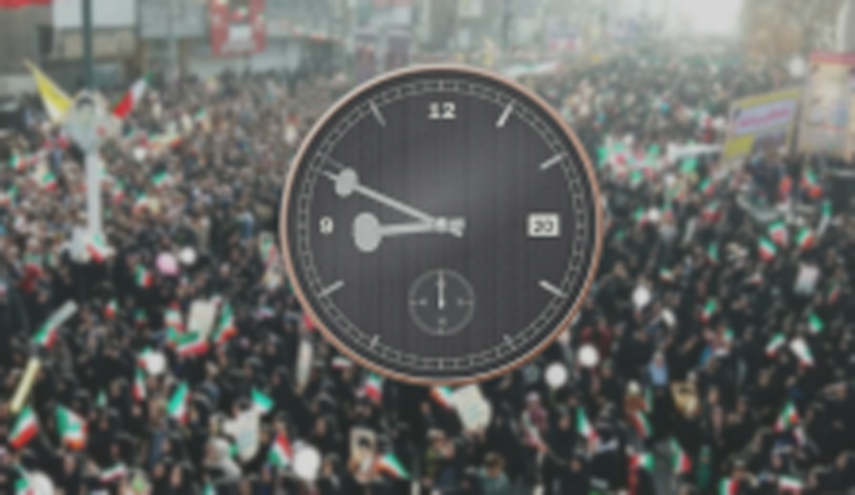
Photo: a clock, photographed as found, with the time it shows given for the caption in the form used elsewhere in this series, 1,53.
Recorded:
8,49
